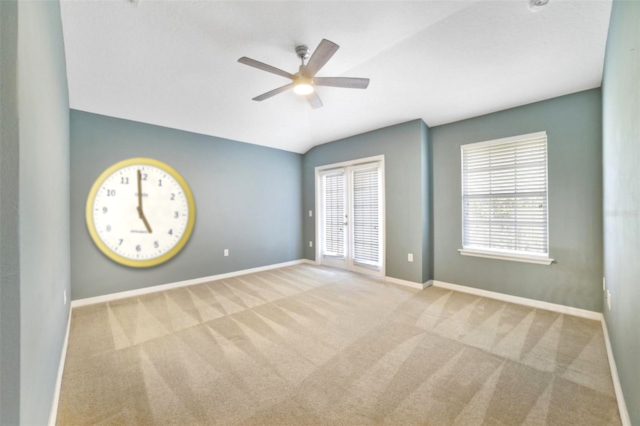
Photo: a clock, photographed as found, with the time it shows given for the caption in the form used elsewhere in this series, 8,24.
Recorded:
4,59
